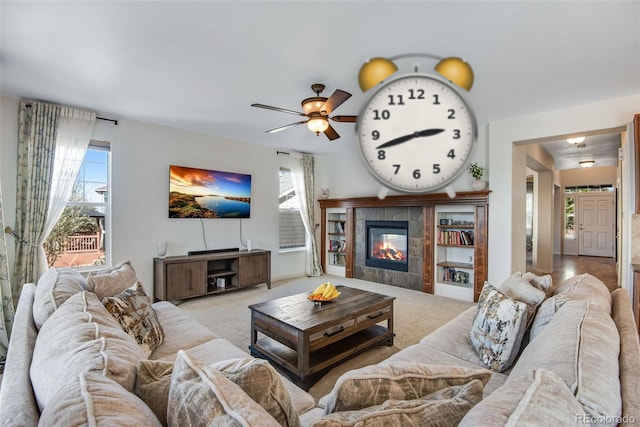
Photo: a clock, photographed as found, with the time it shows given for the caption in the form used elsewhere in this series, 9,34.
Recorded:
2,42
